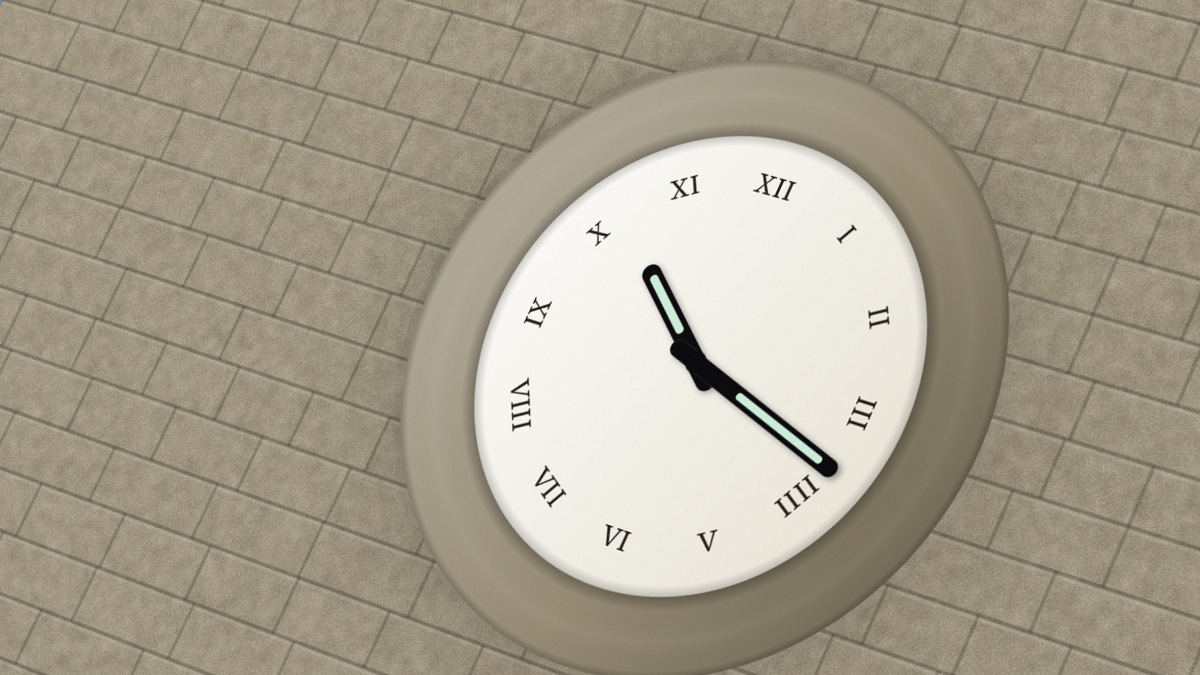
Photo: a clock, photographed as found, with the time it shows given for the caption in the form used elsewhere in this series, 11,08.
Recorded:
10,18
